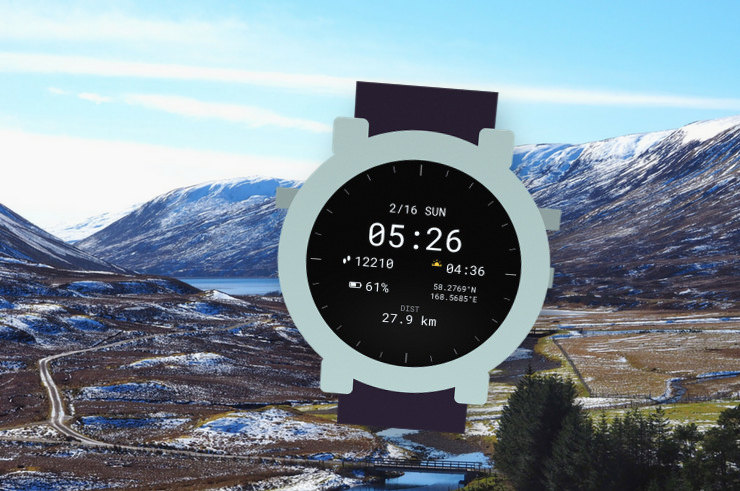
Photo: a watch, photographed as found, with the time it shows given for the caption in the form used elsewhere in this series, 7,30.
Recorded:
5,26
